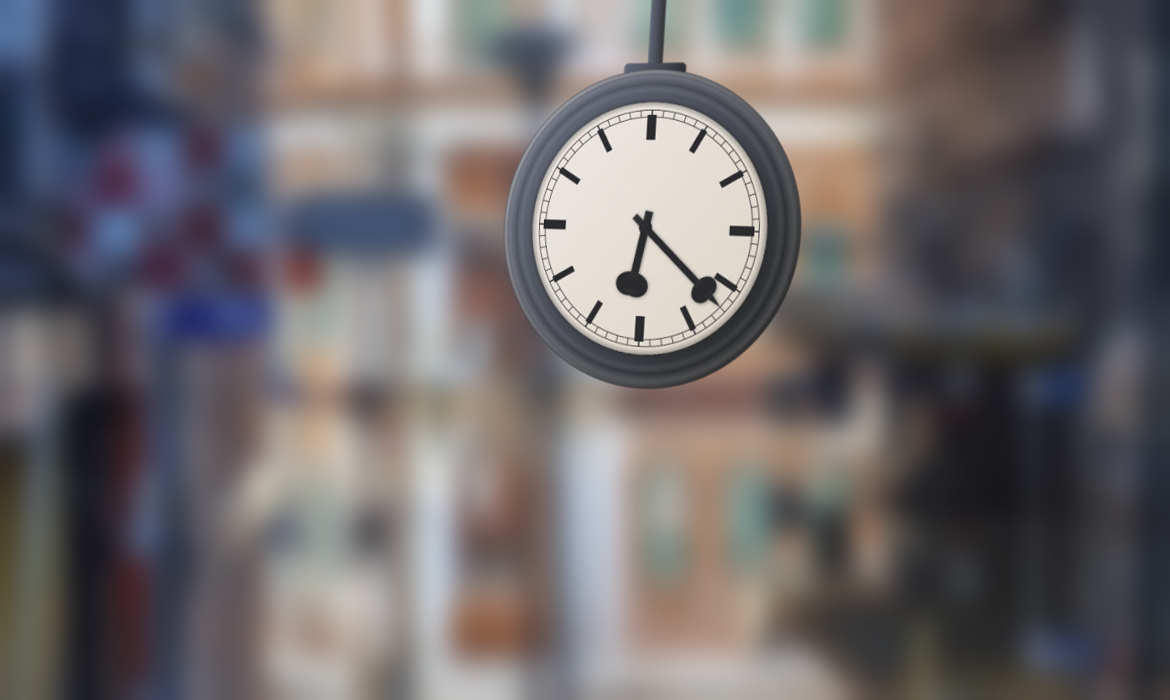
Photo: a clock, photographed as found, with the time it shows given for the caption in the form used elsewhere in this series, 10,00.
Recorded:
6,22
